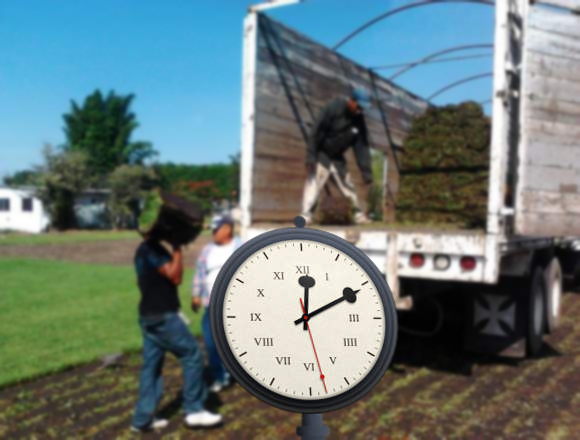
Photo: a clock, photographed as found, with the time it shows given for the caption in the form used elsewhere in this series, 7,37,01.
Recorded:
12,10,28
